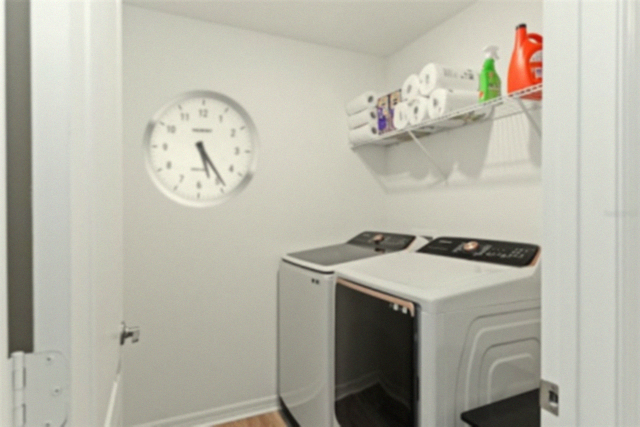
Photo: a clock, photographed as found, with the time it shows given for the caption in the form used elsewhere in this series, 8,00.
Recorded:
5,24
